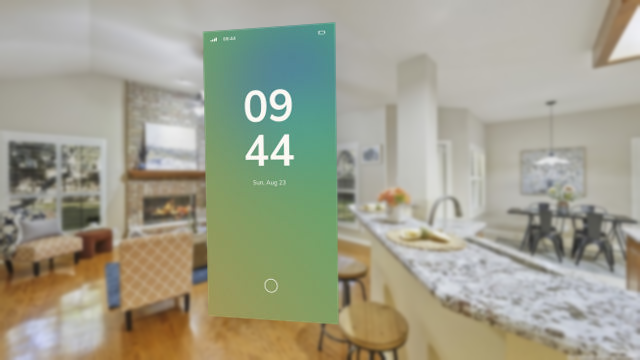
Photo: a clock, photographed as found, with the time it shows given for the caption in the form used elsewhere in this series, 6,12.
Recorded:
9,44
